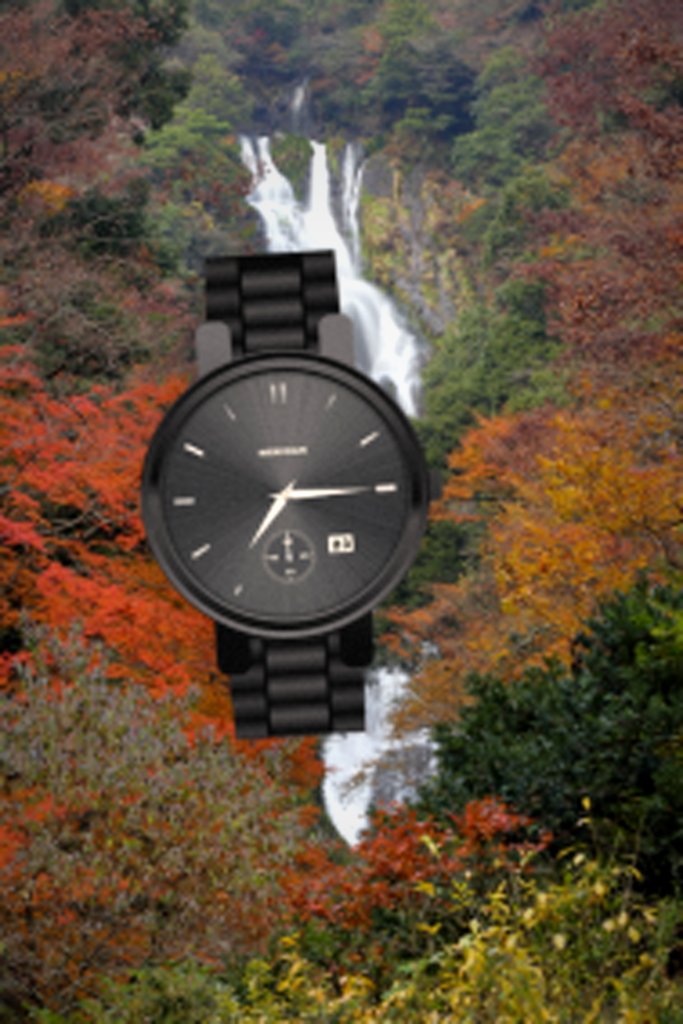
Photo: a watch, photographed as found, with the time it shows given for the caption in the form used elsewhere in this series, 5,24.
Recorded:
7,15
